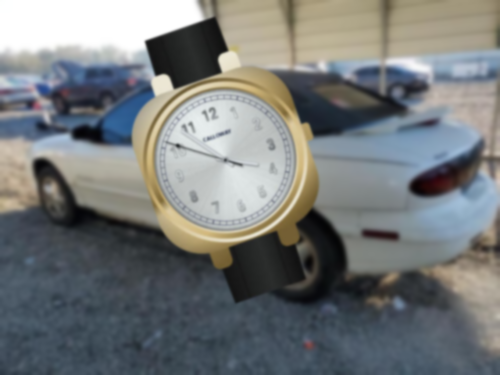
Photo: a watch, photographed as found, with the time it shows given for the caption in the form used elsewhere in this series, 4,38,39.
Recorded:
3,53,51
